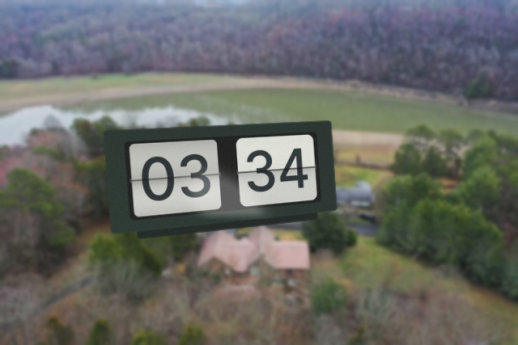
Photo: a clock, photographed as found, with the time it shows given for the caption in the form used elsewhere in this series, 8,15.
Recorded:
3,34
